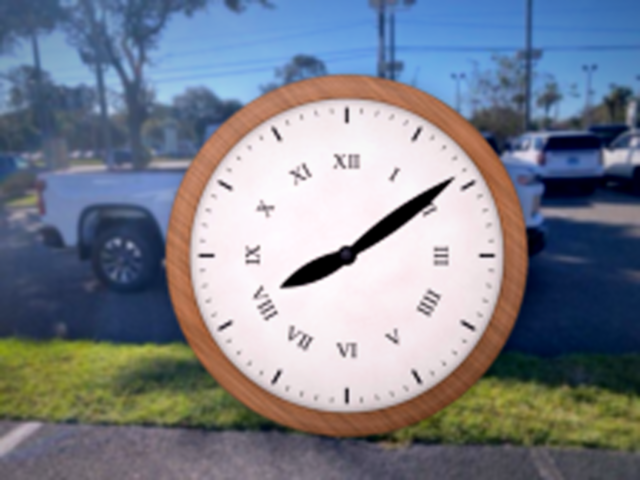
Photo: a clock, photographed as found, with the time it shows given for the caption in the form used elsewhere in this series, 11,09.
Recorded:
8,09
